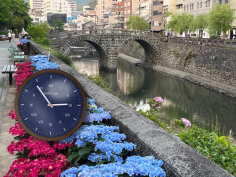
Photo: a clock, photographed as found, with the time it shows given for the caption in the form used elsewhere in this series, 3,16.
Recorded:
2,54
